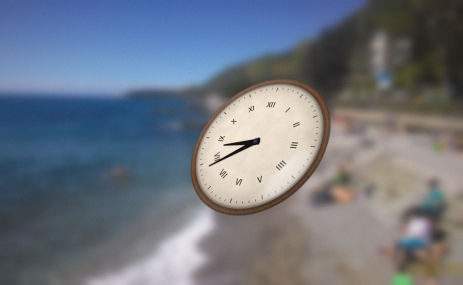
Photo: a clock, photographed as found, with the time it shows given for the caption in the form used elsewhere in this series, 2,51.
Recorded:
8,39
